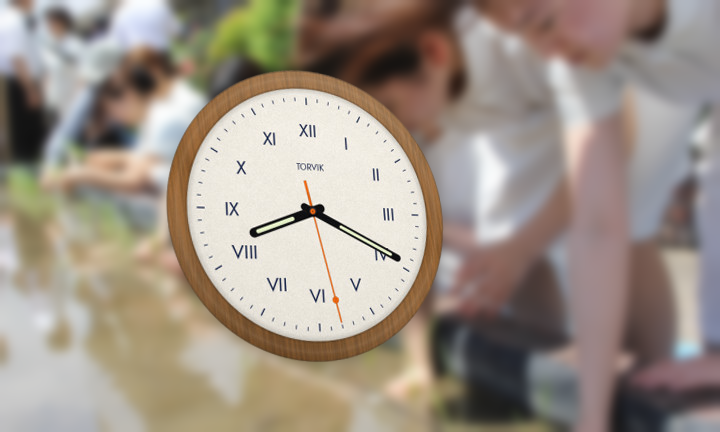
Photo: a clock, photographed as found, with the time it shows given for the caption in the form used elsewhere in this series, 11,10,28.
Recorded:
8,19,28
